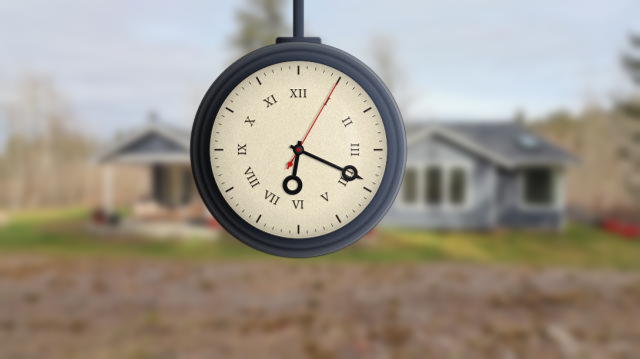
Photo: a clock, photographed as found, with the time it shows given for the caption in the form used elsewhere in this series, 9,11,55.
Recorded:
6,19,05
